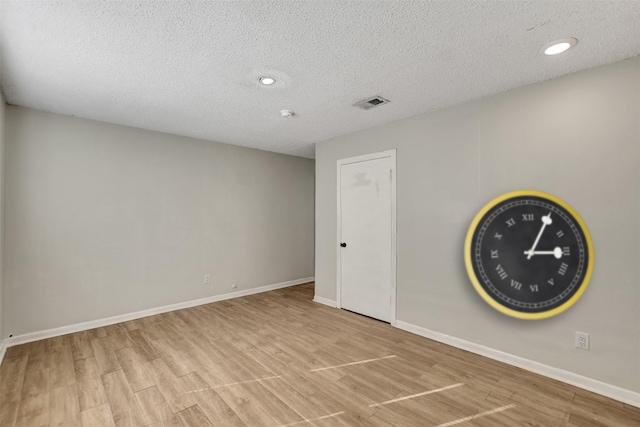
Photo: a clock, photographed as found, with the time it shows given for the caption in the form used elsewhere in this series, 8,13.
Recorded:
3,05
